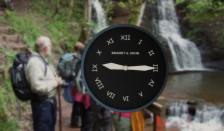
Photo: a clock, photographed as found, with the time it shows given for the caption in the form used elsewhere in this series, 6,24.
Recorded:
9,15
